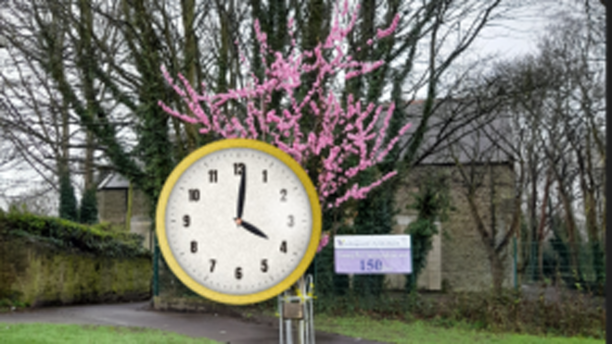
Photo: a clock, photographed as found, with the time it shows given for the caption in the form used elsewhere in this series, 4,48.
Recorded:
4,01
